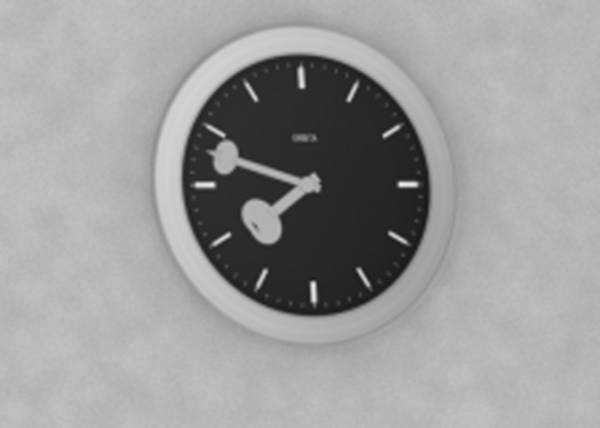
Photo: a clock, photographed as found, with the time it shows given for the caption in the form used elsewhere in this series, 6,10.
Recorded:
7,48
